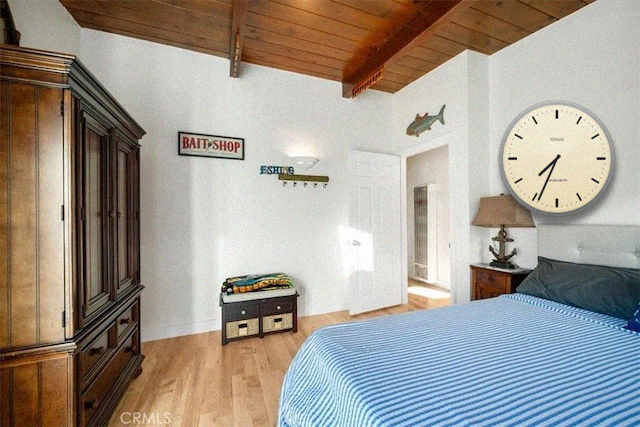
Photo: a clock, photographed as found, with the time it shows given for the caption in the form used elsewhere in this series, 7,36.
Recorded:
7,34
